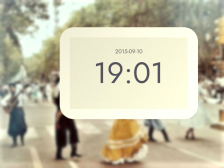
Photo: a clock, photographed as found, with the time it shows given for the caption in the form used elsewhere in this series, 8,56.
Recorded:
19,01
